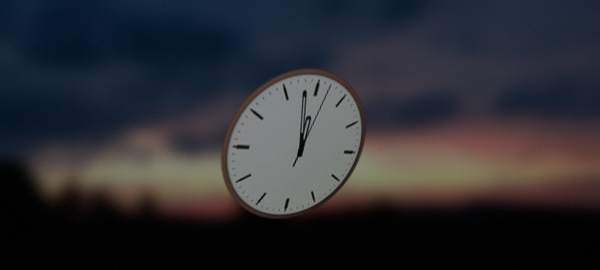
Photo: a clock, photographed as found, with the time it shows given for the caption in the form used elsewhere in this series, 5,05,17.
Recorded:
11,58,02
